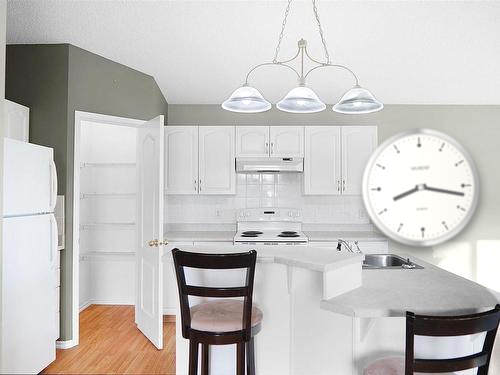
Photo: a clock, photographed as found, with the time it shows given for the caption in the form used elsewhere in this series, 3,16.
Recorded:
8,17
